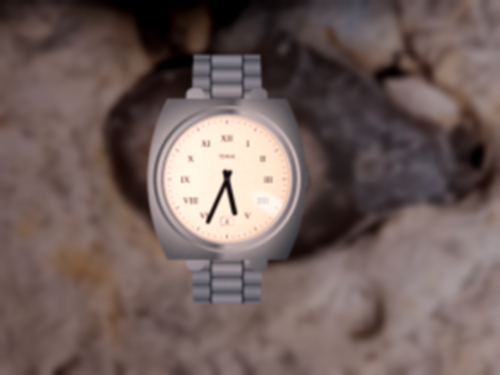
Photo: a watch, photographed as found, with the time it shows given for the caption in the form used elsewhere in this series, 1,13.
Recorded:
5,34
